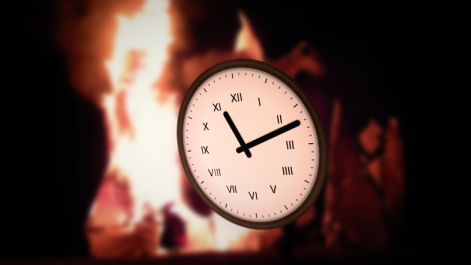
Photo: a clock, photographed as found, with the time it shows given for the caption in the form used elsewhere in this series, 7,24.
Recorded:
11,12
